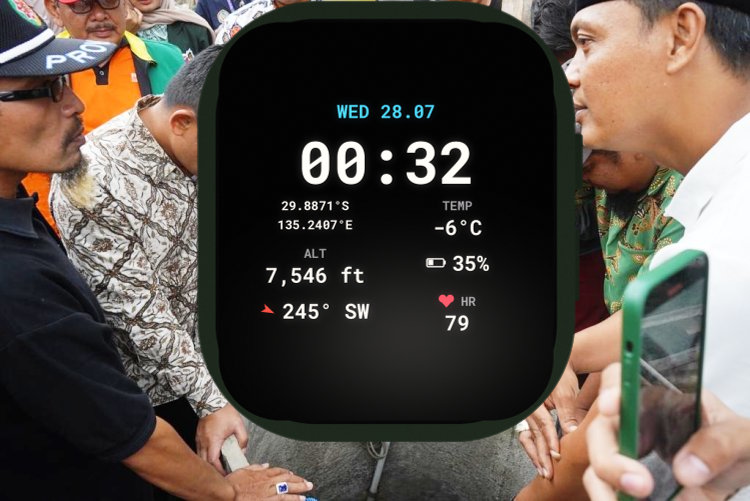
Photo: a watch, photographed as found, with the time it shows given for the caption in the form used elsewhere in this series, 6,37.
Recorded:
0,32
